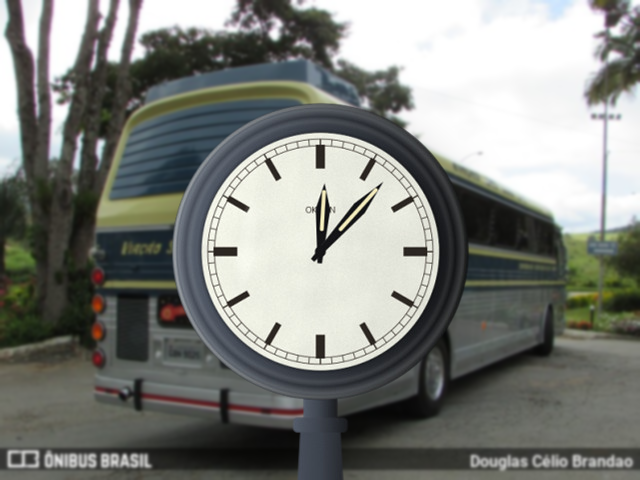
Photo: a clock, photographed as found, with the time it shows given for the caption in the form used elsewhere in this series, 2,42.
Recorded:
12,07
